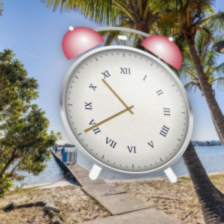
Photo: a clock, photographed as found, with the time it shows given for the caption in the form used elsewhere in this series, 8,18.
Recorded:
10,40
